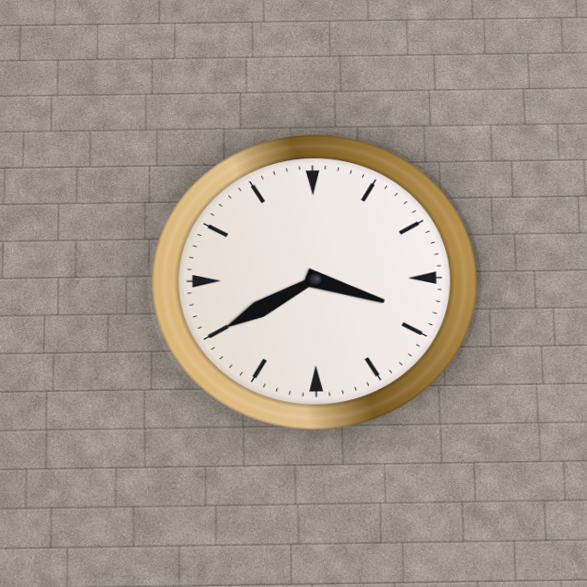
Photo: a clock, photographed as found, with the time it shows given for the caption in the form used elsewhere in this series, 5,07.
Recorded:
3,40
